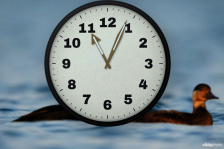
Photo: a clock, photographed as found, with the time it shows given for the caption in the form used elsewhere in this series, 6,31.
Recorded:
11,04
